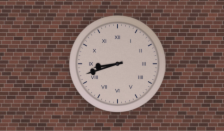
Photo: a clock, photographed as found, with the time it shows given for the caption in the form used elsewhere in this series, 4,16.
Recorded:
8,42
